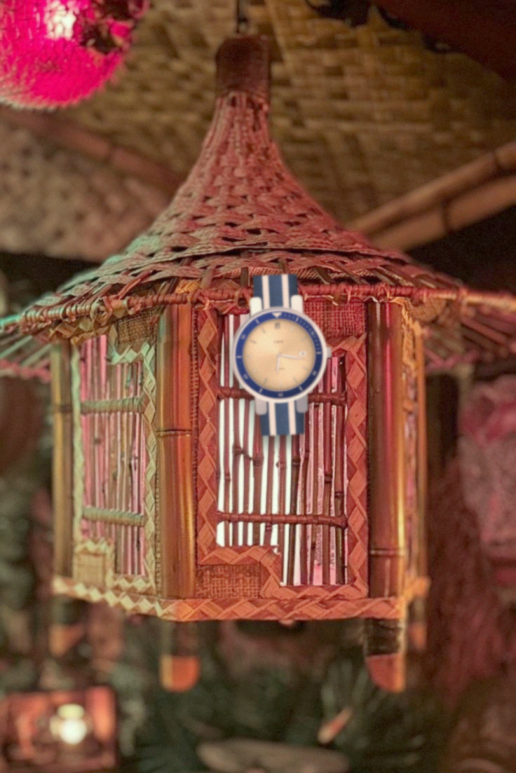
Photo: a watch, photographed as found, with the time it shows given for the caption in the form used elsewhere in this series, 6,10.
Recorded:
6,17
